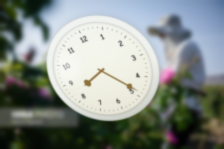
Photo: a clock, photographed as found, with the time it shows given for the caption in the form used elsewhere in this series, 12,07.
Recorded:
8,24
